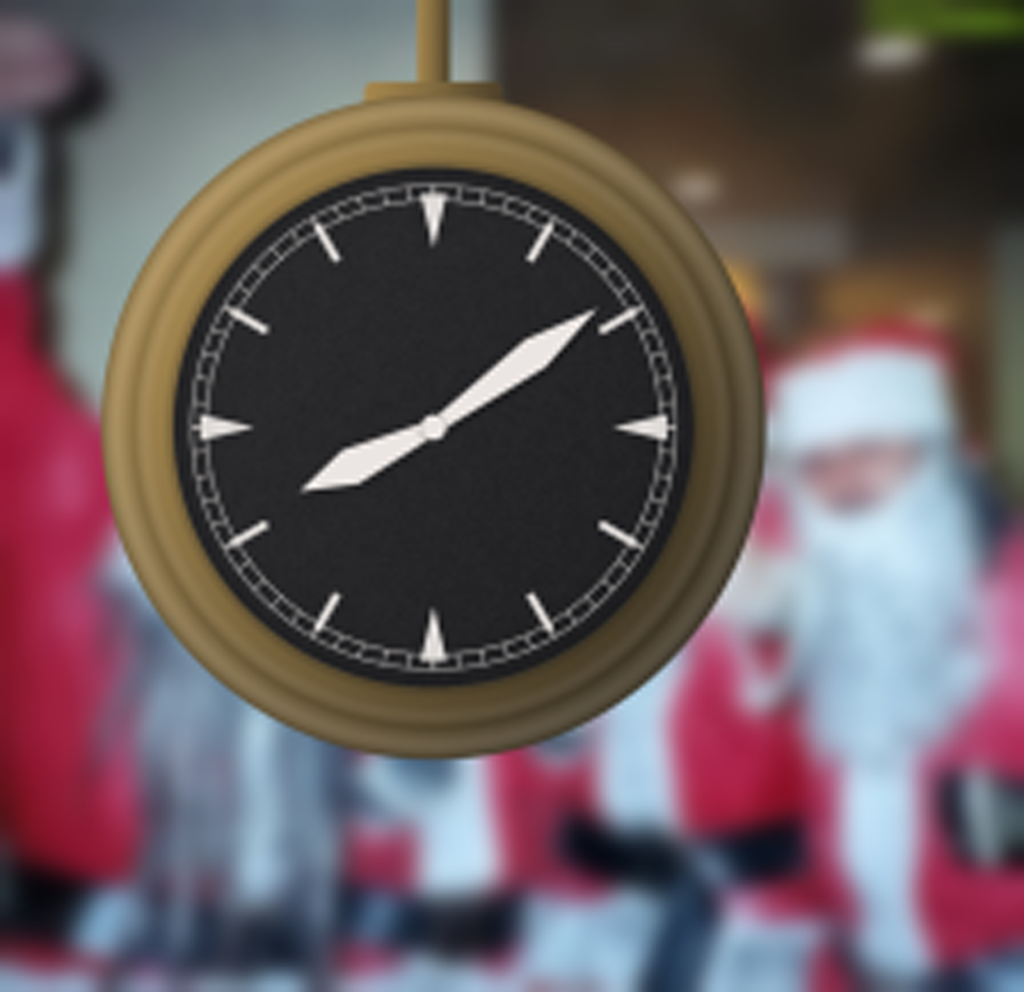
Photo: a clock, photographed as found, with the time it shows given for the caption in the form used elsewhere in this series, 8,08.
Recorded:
8,09
